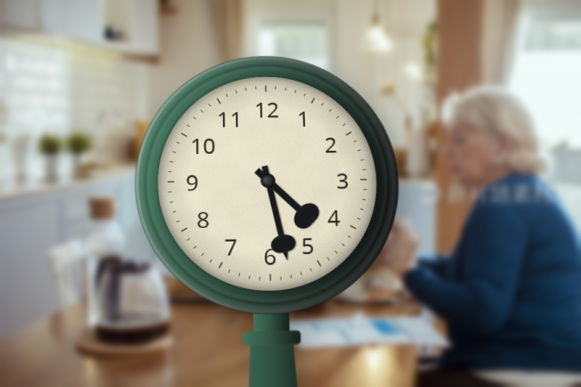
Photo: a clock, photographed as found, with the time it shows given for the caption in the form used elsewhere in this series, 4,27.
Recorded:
4,28
